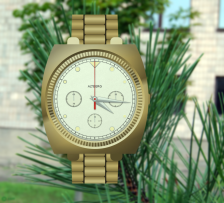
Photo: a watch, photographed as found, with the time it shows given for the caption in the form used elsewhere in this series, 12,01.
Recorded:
4,16
